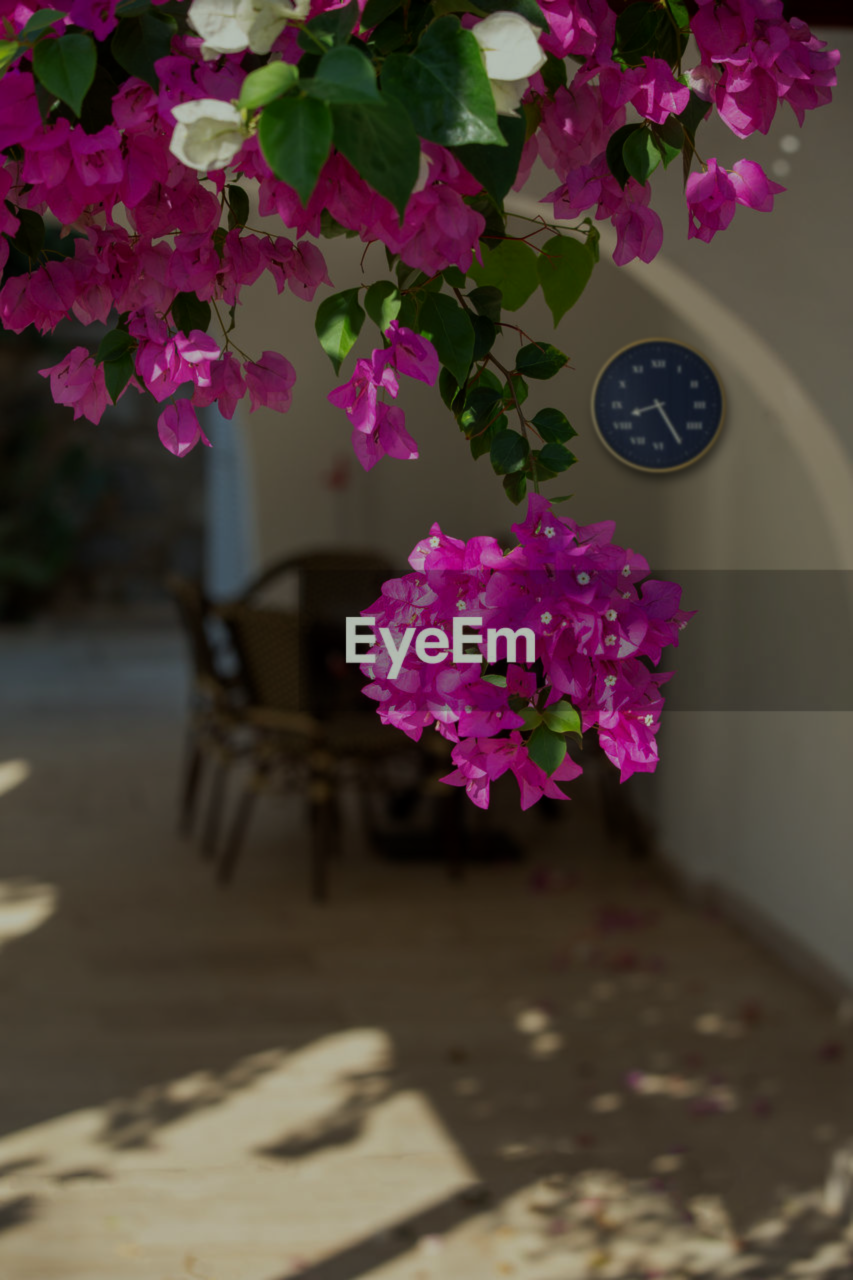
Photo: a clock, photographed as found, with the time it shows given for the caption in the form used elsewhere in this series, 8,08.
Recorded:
8,25
